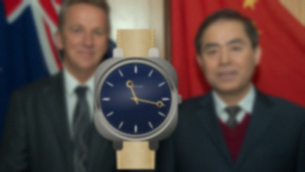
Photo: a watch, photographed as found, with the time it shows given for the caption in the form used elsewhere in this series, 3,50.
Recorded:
11,17
